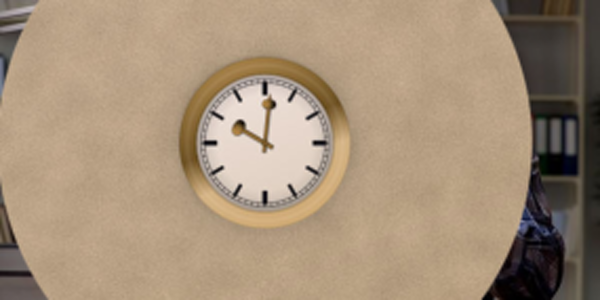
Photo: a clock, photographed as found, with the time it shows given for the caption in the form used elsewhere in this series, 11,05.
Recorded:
10,01
